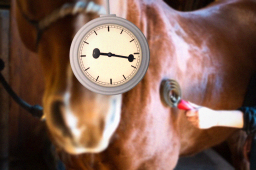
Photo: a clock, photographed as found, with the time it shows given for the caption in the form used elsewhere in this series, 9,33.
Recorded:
9,17
